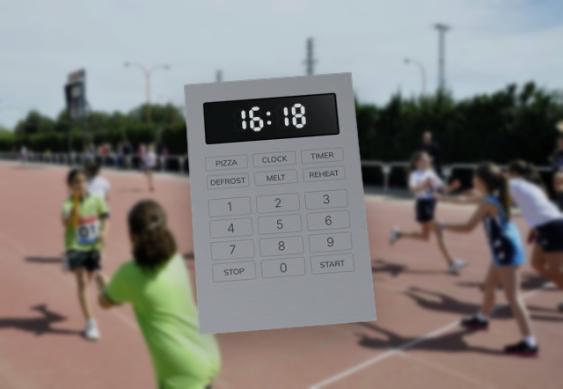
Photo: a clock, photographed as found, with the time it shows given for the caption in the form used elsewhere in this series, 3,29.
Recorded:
16,18
